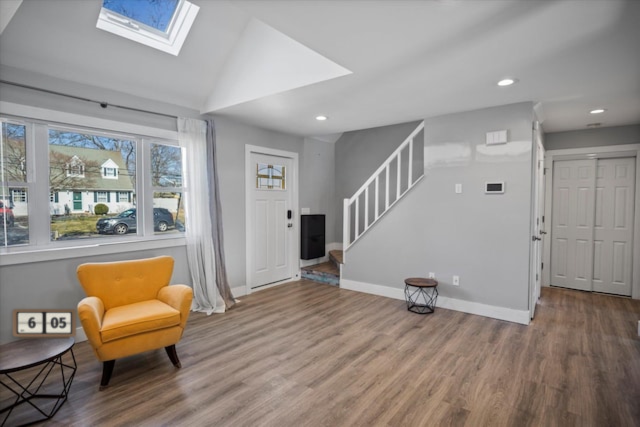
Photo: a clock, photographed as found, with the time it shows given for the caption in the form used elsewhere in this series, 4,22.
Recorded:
6,05
